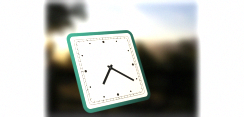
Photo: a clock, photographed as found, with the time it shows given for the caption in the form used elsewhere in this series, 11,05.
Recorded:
7,21
